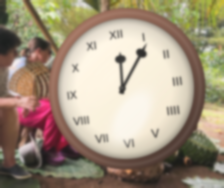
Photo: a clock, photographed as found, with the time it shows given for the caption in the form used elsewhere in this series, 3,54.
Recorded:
12,06
